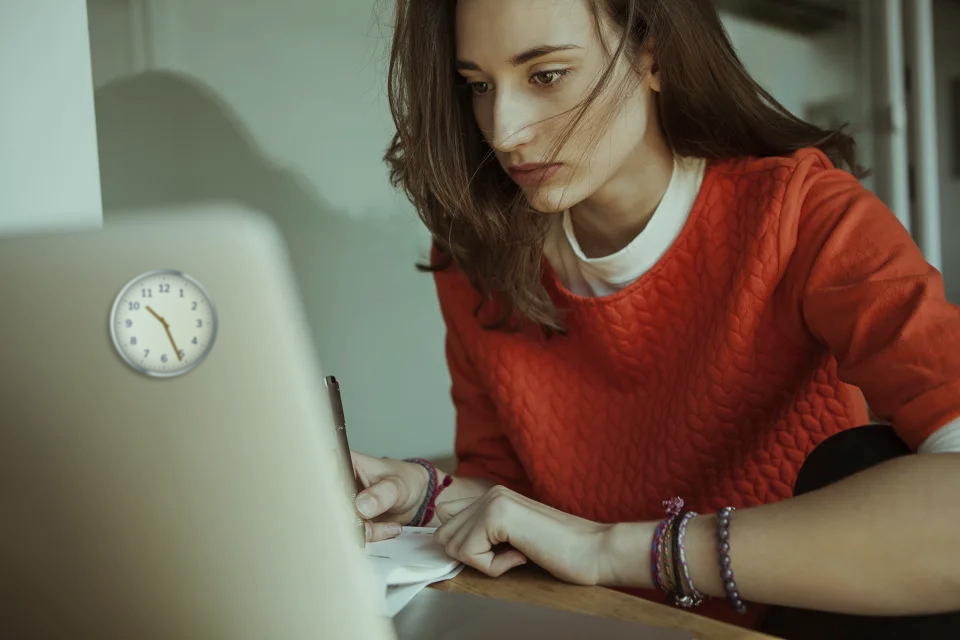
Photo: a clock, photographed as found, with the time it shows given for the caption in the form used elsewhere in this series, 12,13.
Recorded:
10,26
